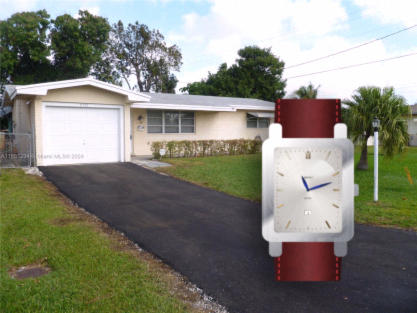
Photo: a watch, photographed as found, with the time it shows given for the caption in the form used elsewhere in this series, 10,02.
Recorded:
11,12
